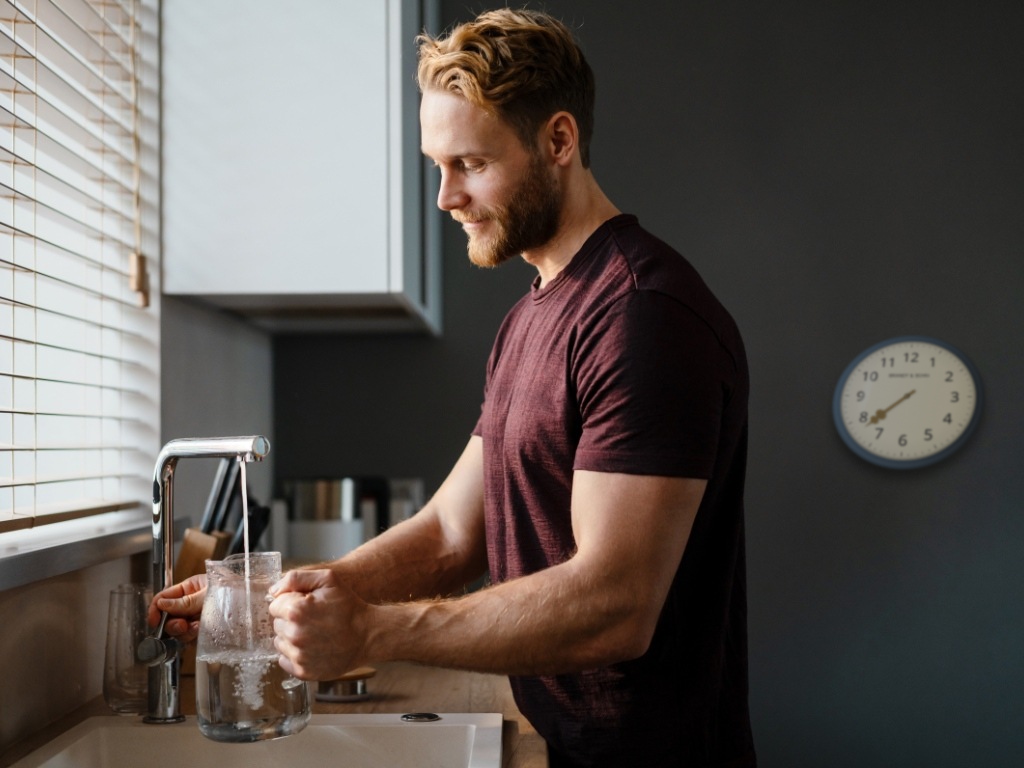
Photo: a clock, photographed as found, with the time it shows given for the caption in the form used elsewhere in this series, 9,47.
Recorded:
7,38
